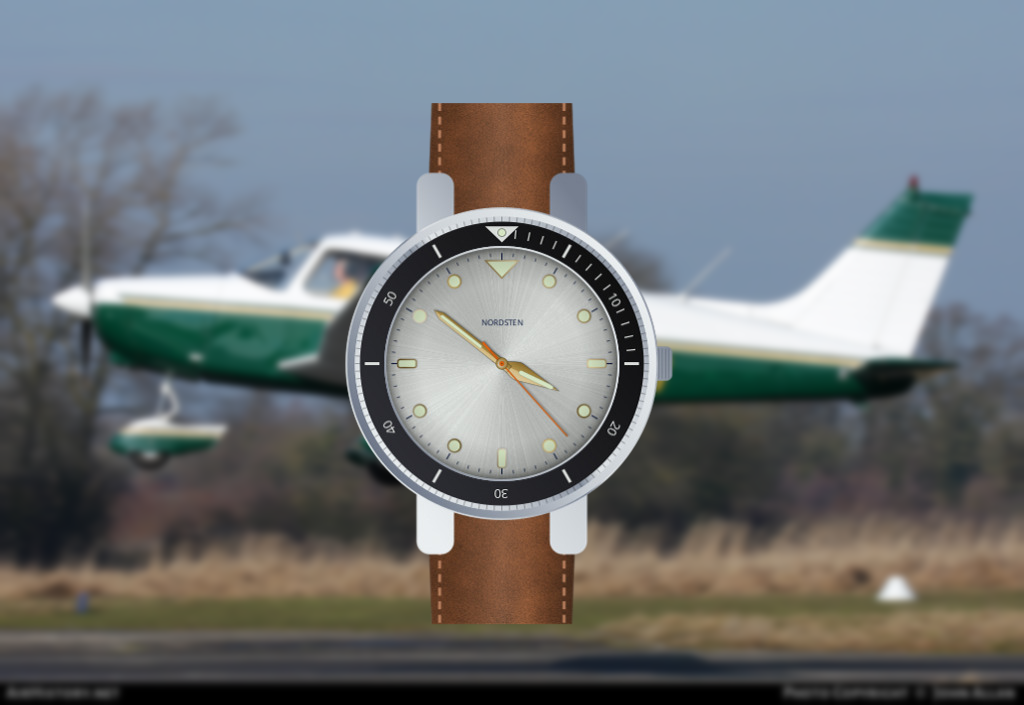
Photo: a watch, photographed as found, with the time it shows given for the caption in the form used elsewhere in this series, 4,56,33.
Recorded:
3,51,23
